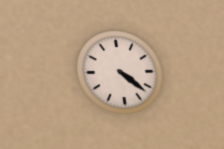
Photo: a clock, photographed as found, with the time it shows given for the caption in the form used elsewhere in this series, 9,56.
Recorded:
4,22
